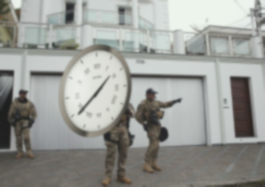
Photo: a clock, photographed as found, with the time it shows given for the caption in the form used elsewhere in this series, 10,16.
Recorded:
1,39
